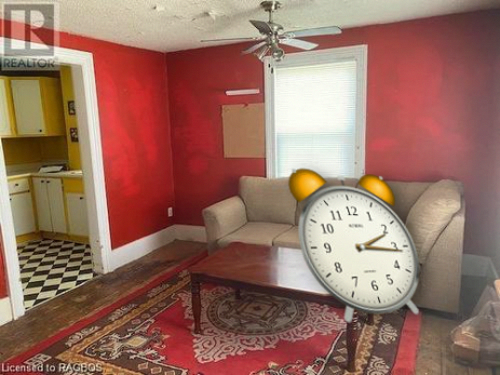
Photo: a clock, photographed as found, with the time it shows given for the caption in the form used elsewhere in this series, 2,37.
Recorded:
2,16
